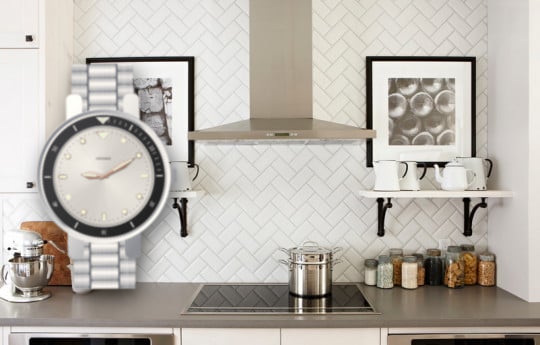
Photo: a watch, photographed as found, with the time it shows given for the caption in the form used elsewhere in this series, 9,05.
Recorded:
9,10
